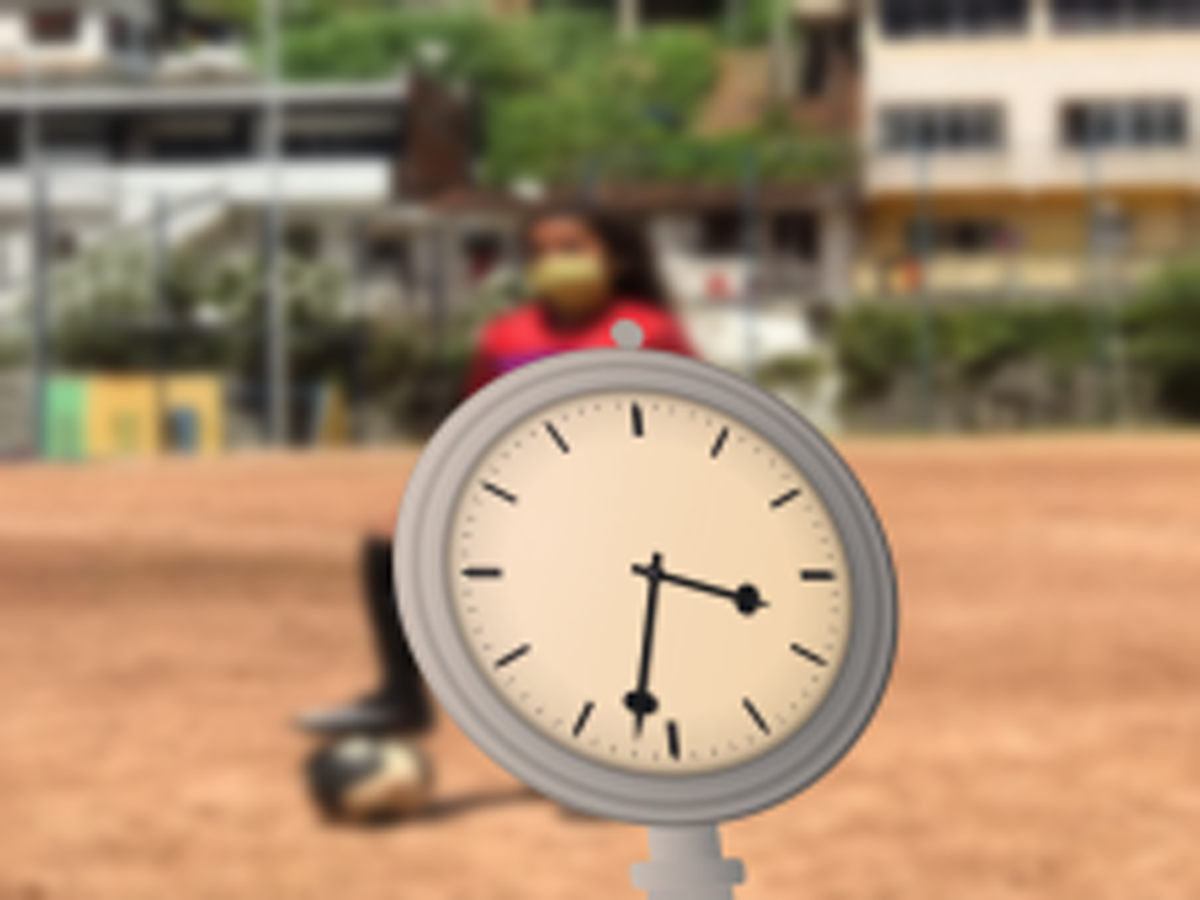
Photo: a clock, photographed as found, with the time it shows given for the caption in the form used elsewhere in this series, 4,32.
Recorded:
3,32
